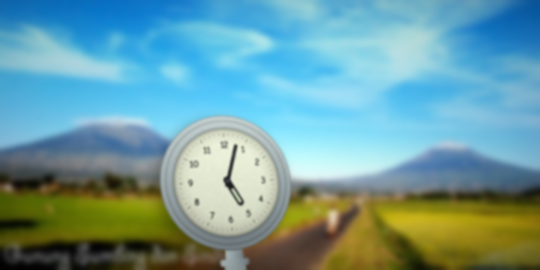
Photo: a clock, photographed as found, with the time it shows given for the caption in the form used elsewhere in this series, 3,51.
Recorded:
5,03
